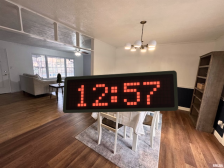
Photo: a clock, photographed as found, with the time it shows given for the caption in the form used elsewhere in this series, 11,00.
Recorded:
12,57
